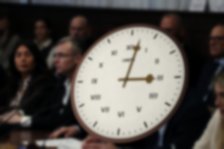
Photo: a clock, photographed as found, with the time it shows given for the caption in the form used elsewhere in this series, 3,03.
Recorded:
3,02
